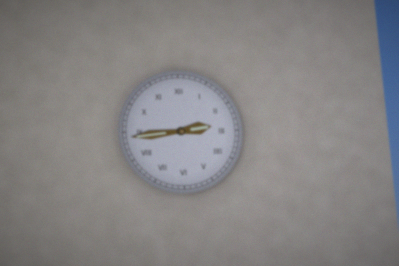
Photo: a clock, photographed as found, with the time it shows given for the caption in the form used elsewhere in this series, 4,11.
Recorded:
2,44
